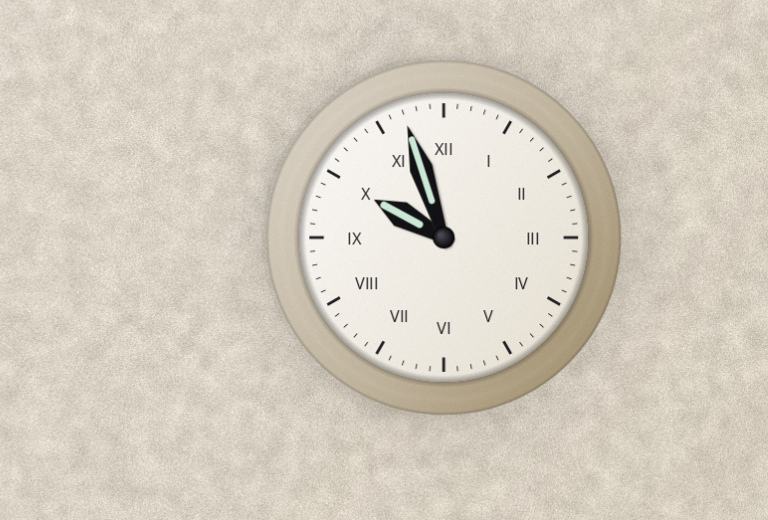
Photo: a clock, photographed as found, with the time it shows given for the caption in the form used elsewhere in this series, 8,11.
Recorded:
9,57
